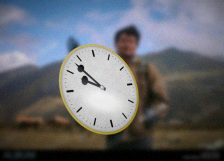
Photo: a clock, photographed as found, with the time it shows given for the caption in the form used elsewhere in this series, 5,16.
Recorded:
9,53
